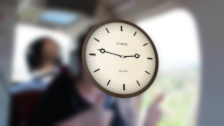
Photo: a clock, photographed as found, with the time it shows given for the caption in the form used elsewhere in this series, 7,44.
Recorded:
2,47
